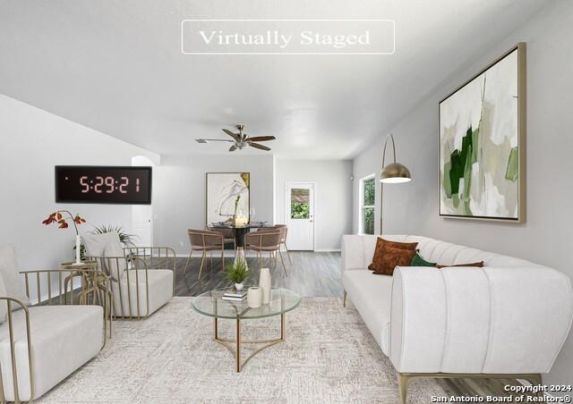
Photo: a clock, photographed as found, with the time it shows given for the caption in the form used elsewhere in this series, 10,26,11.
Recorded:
5,29,21
